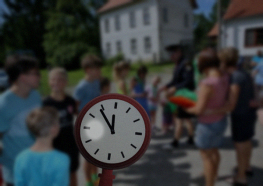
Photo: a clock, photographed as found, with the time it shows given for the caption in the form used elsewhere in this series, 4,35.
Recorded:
11,54
